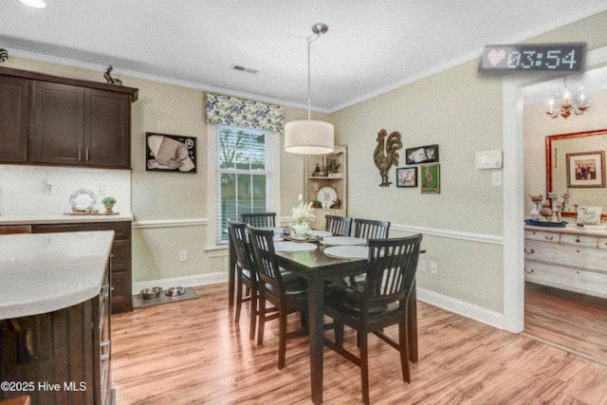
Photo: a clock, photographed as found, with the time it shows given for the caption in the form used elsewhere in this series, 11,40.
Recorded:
3,54
